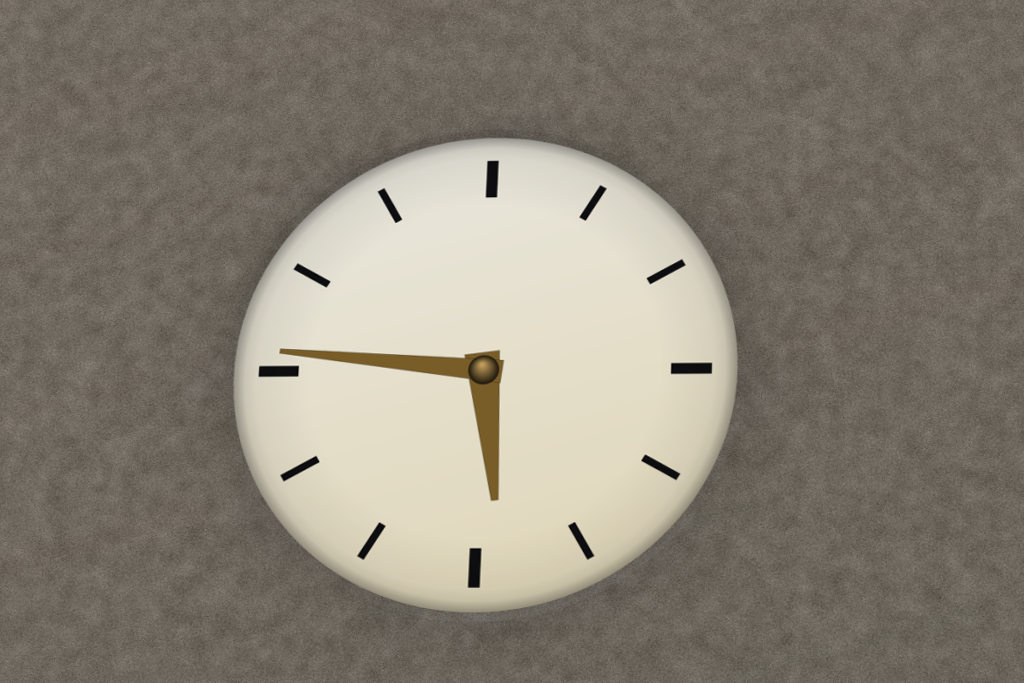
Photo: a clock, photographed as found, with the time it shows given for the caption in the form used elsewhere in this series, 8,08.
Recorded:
5,46
